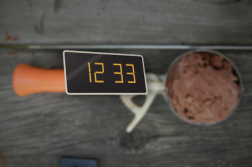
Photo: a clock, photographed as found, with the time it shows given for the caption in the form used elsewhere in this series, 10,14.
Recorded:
12,33
